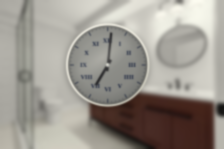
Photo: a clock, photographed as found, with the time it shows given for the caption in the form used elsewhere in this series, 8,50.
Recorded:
7,01
